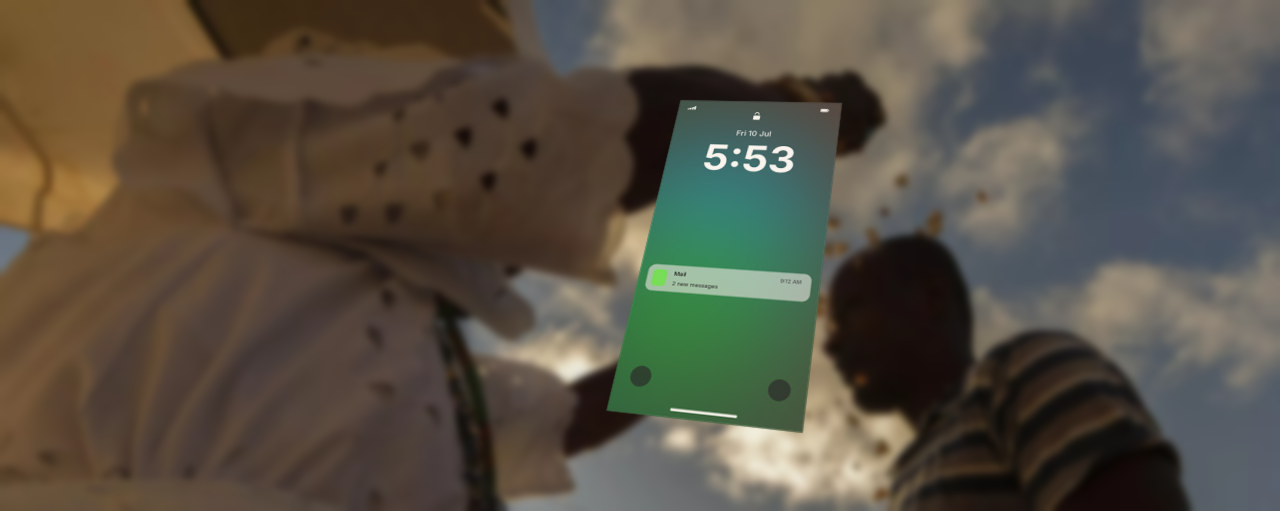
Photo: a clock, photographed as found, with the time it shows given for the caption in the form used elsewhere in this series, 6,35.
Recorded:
5,53
